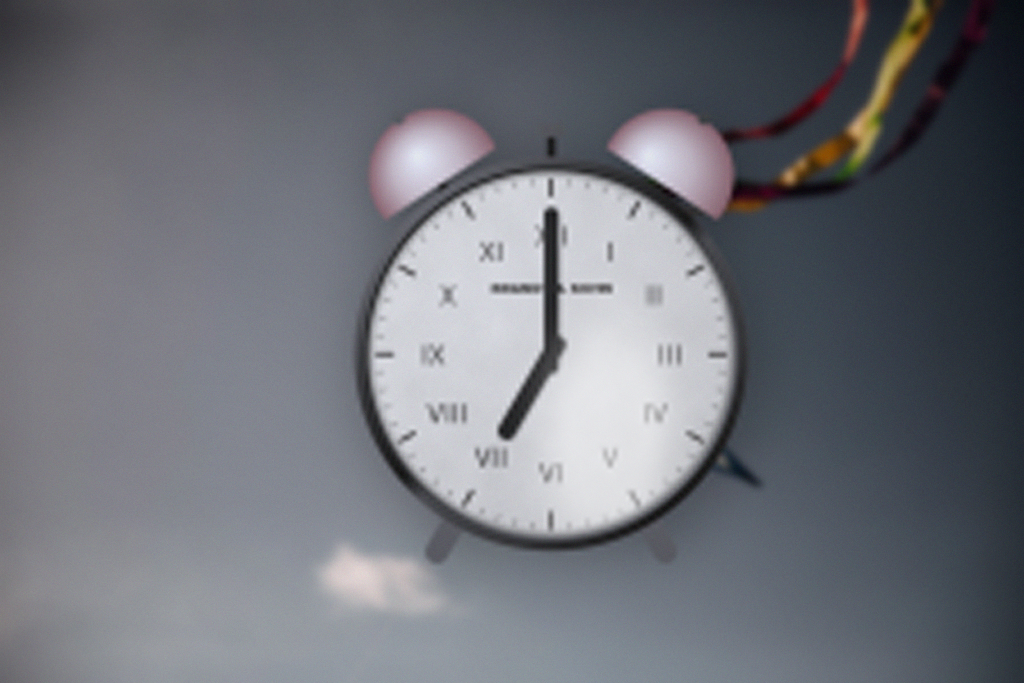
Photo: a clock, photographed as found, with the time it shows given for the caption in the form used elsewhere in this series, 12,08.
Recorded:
7,00
